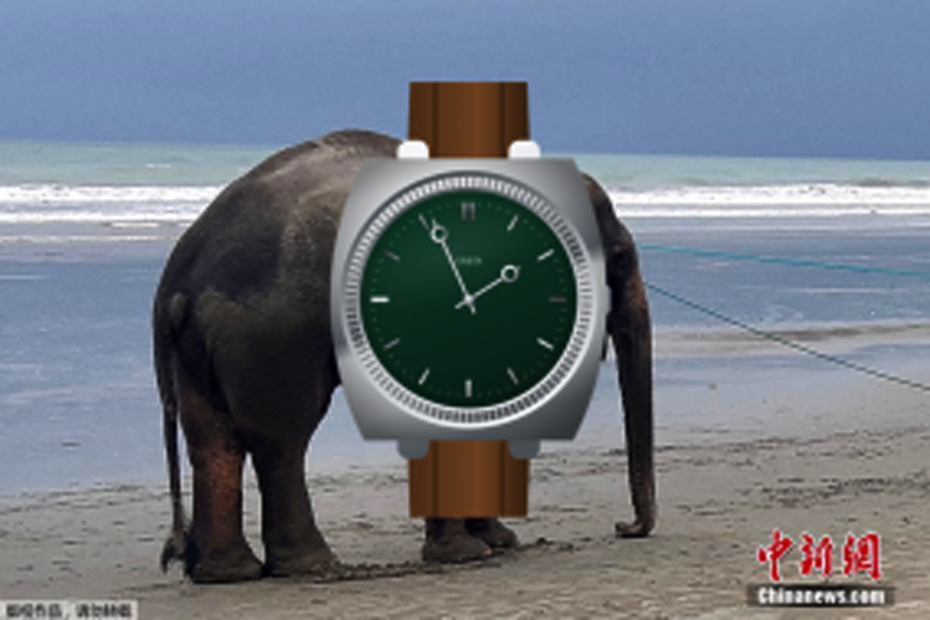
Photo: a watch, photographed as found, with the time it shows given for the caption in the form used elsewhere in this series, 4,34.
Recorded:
1,56
